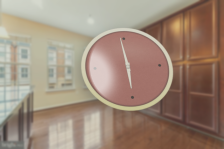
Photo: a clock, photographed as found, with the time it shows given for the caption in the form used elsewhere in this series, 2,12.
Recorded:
5,59
